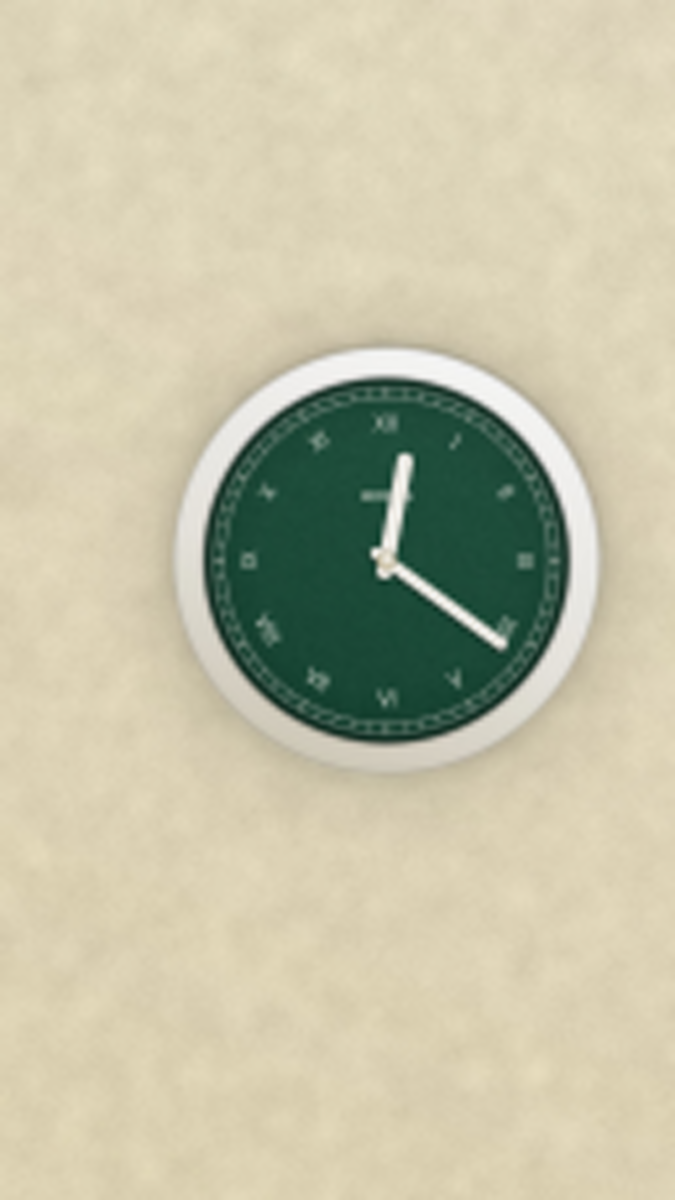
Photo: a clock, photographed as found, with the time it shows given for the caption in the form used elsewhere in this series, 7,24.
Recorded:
12,21
